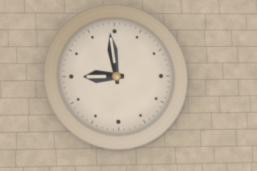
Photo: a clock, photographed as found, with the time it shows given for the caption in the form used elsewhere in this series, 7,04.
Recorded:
8,59
